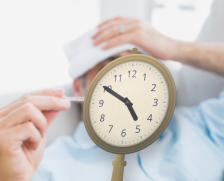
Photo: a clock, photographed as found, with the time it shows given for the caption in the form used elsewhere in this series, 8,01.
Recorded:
4,50
